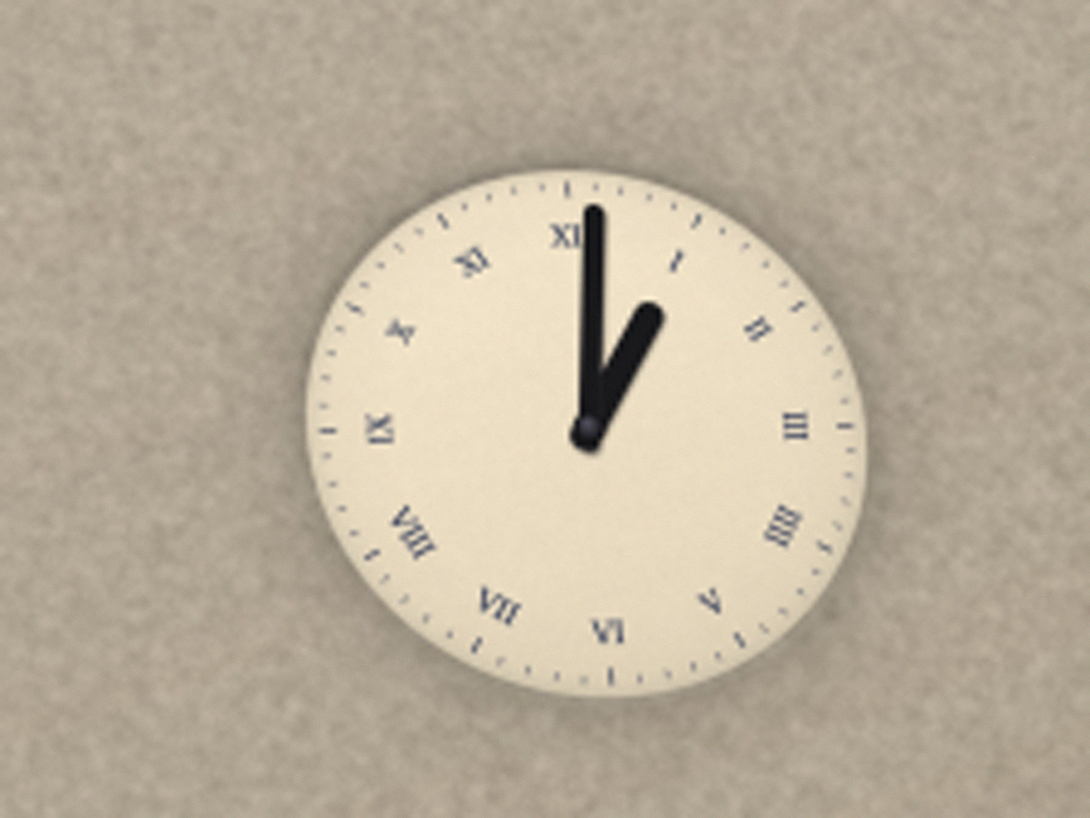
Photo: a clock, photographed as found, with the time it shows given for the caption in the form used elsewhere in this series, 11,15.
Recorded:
1,01
